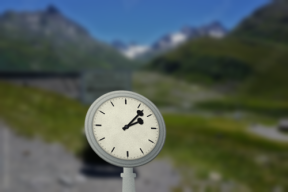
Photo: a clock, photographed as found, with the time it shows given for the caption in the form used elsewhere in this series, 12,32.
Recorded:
2,07
